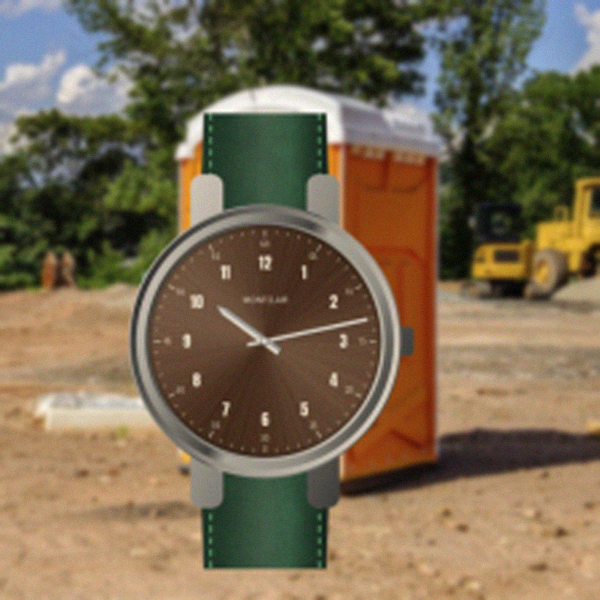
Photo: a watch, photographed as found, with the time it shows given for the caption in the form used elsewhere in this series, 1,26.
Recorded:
10,13
